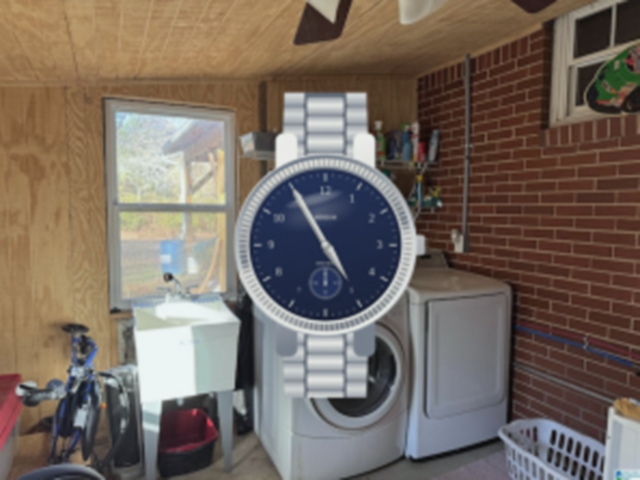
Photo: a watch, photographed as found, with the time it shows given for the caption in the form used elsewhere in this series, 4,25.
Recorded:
4,55
